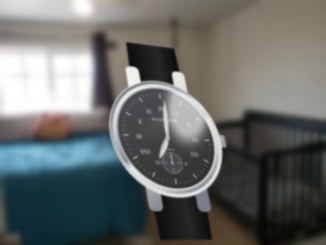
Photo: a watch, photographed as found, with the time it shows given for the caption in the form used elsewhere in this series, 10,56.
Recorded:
7,01
